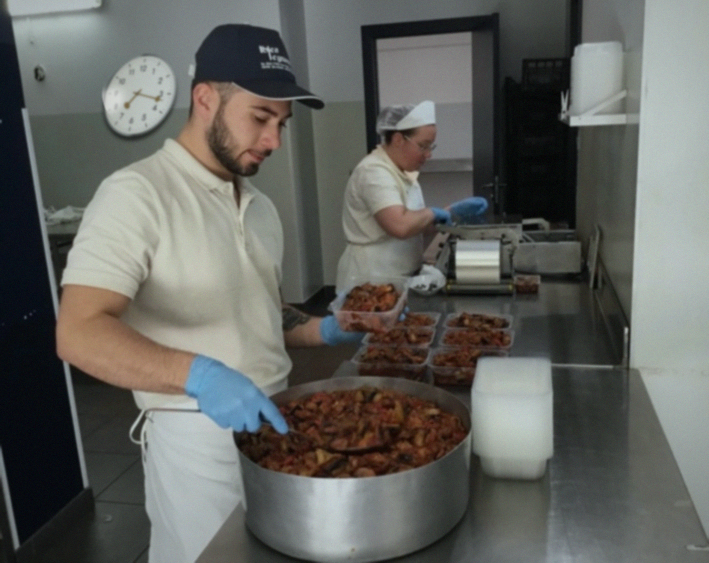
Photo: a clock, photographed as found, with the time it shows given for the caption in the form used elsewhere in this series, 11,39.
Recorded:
7,17
